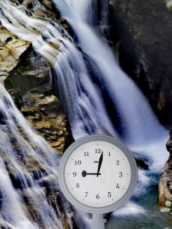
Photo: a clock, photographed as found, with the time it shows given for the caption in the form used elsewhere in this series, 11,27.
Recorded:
9,02
